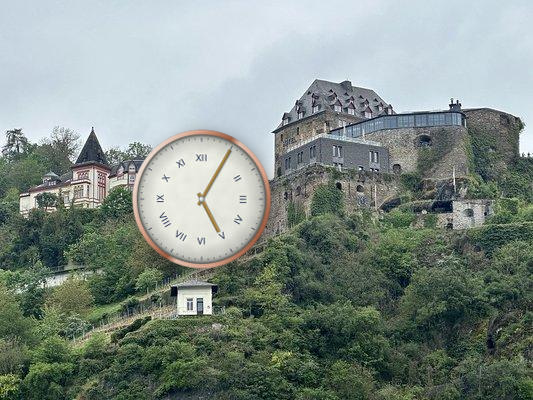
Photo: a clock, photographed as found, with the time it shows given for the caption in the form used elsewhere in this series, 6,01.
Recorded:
5,05
